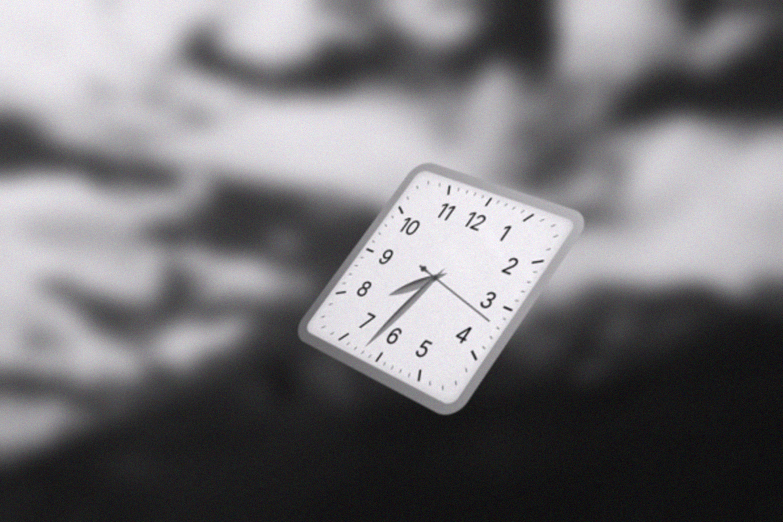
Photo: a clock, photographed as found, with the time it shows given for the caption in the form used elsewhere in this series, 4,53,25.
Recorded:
7,32,17
